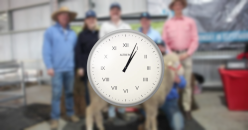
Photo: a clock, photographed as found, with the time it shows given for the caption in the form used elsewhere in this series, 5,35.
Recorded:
1,04
